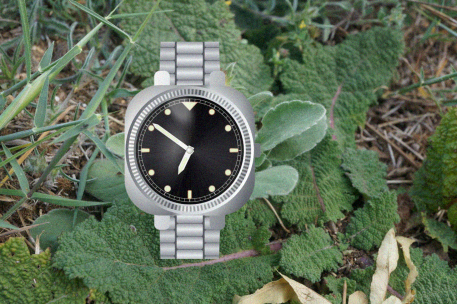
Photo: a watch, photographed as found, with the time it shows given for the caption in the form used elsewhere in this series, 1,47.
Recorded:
6,51
